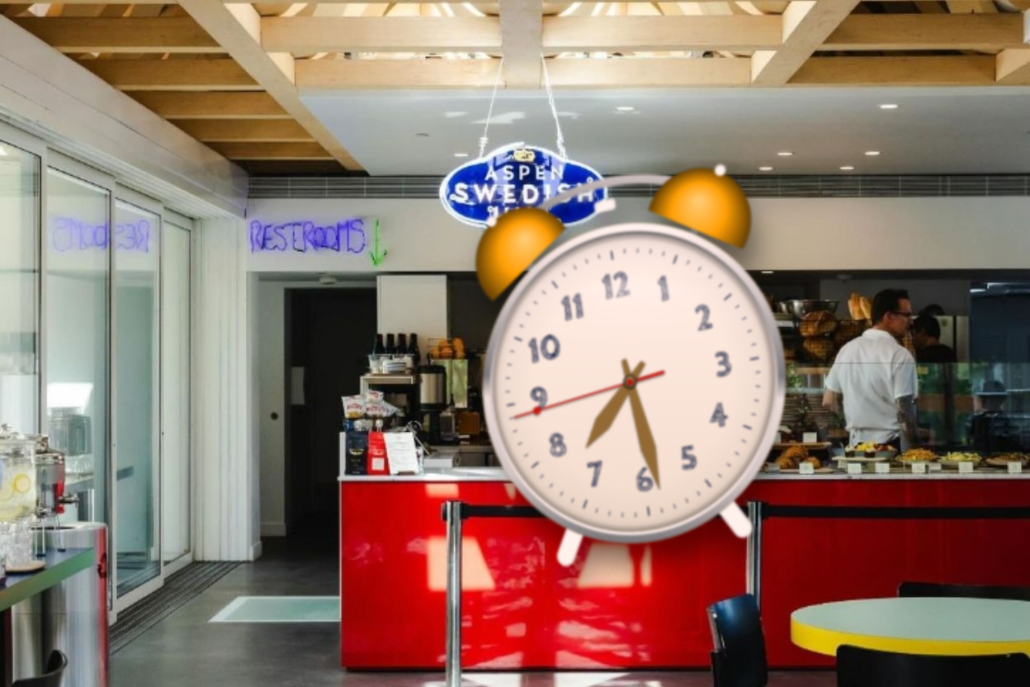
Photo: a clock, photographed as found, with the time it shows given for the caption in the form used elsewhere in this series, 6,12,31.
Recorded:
7,28,44
